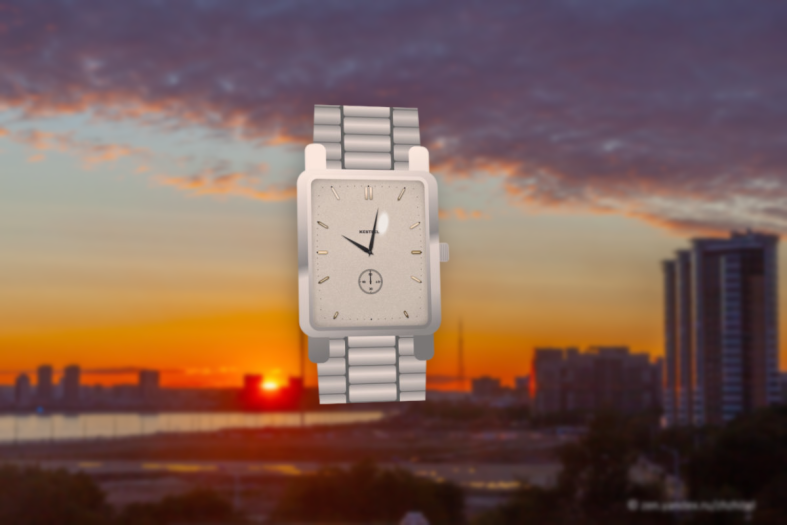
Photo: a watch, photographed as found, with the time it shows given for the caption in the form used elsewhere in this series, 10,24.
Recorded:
10,02
